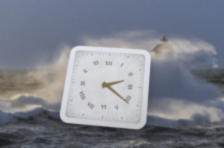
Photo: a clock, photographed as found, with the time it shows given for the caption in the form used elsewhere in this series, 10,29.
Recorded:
2,21
